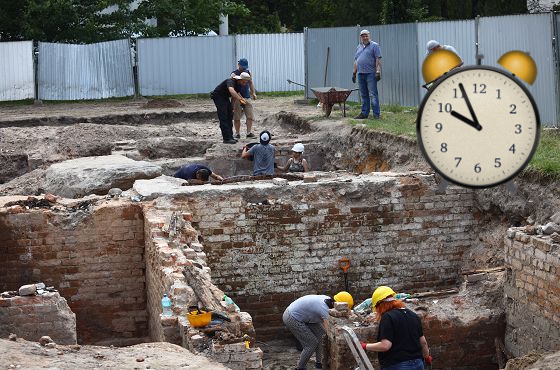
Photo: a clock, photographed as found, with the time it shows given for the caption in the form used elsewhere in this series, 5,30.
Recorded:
9,56
